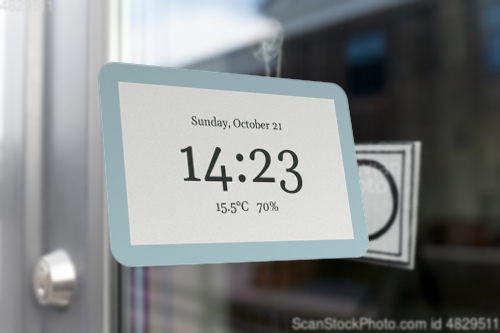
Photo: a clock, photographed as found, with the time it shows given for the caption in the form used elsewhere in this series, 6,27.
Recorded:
14,23
